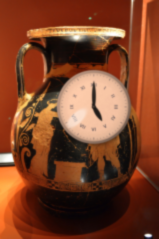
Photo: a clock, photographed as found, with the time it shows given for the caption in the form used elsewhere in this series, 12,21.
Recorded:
5,00
